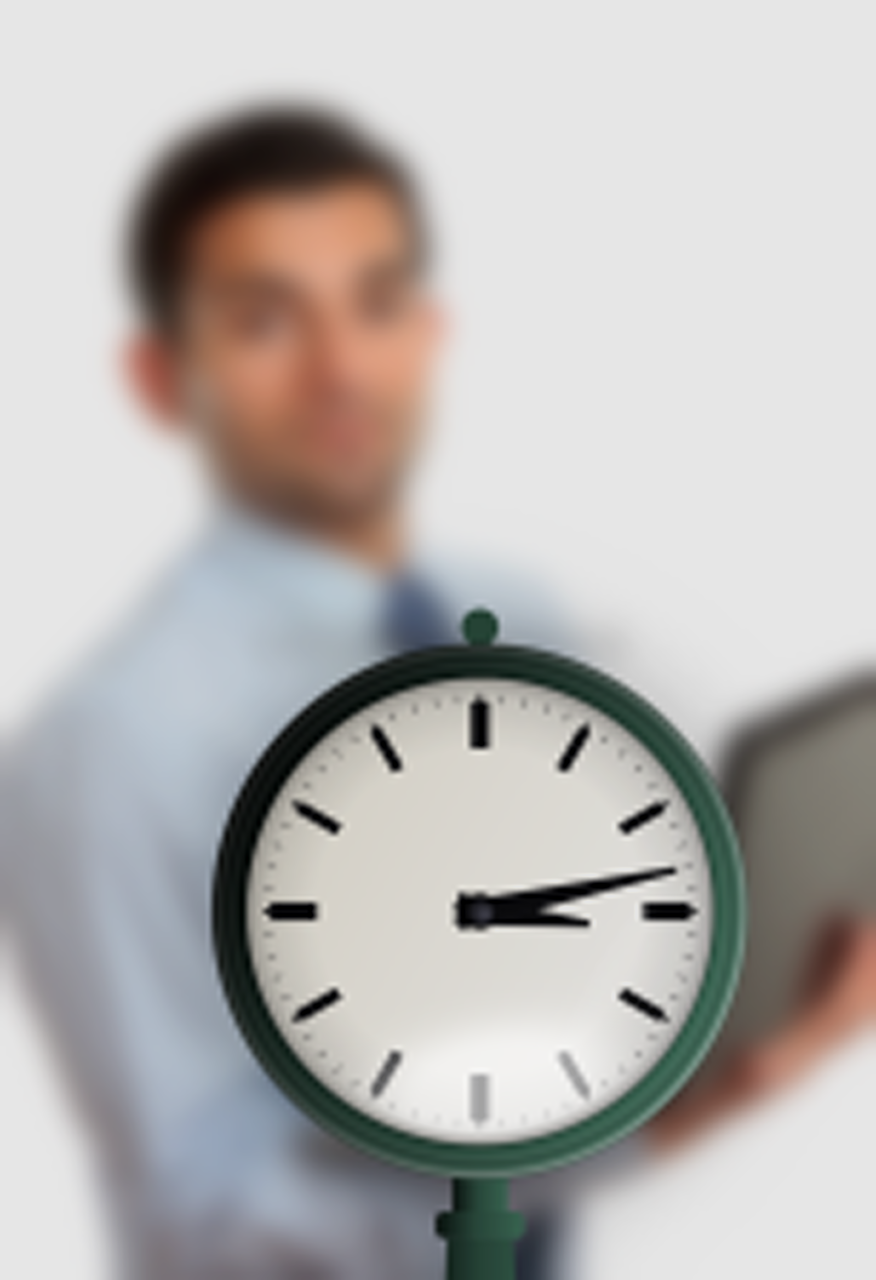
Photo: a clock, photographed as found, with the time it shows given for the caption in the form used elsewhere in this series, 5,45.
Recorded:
3,13
